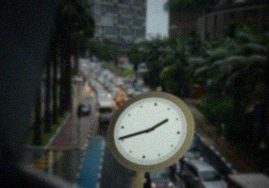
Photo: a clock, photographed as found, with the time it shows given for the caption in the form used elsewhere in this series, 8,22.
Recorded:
1,41
